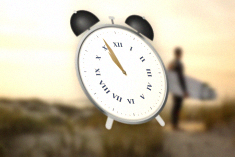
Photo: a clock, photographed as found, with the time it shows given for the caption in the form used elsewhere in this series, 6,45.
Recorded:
10,56
